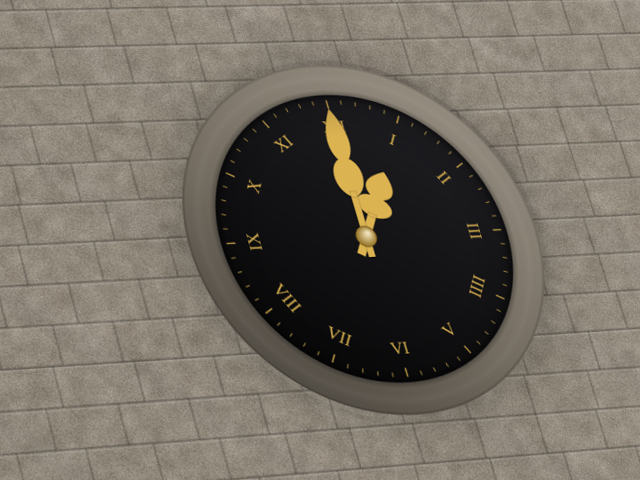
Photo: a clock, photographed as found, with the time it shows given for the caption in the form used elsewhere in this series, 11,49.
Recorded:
1,00
